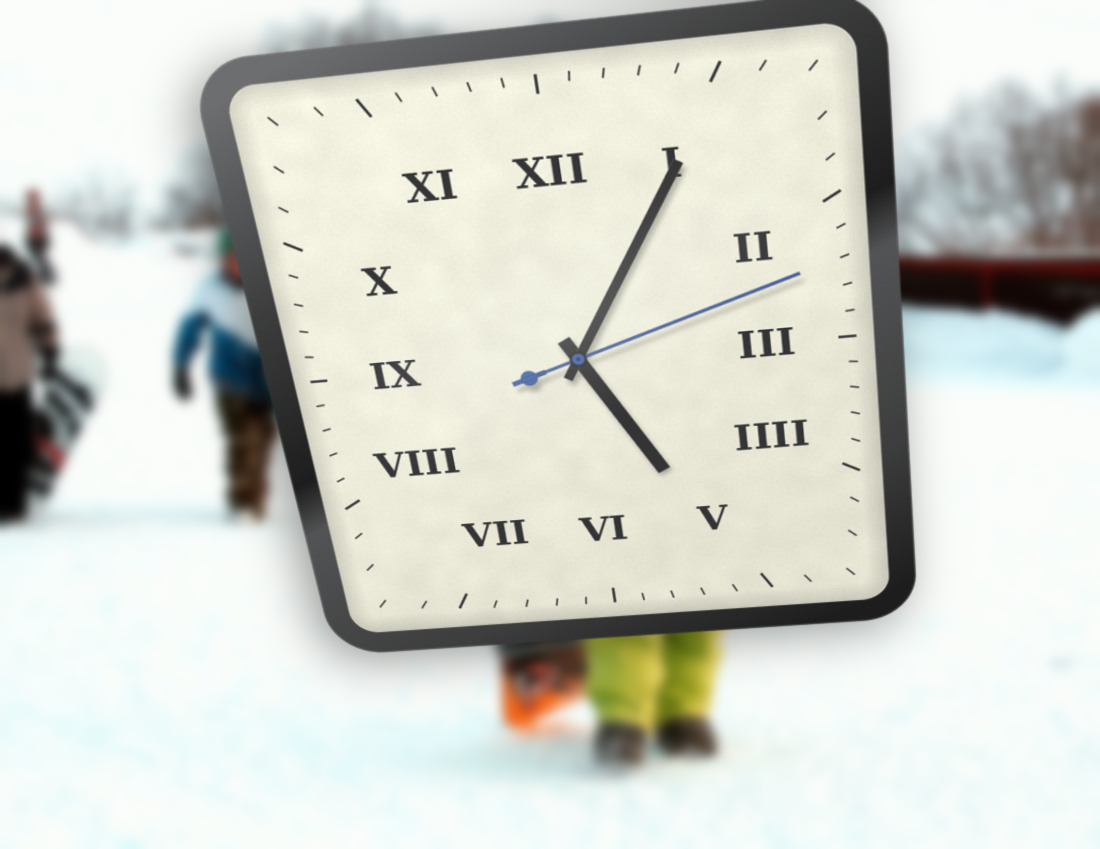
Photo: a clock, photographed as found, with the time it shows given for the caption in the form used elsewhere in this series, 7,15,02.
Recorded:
5,05,12
